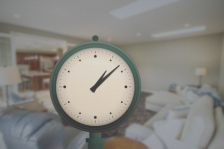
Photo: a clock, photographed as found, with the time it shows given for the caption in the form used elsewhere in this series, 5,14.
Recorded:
1,08
